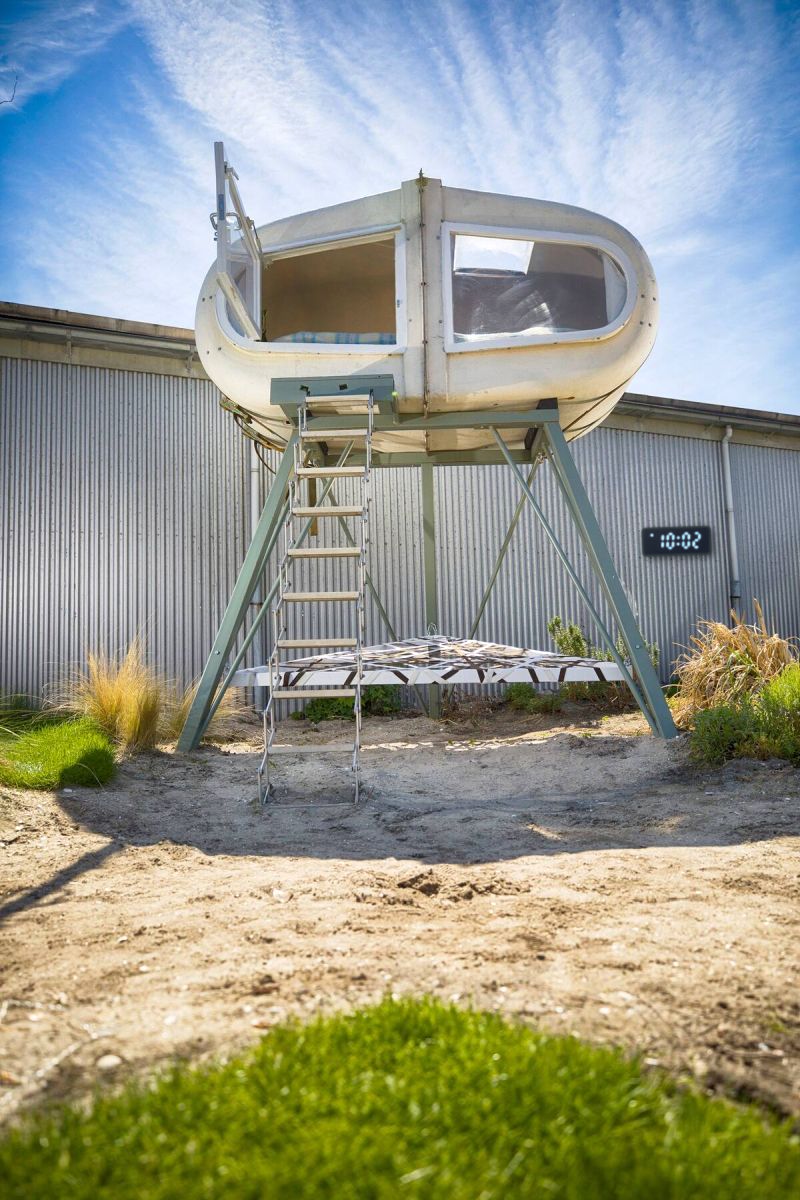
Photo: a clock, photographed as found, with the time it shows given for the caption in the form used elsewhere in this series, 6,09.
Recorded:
10,02
